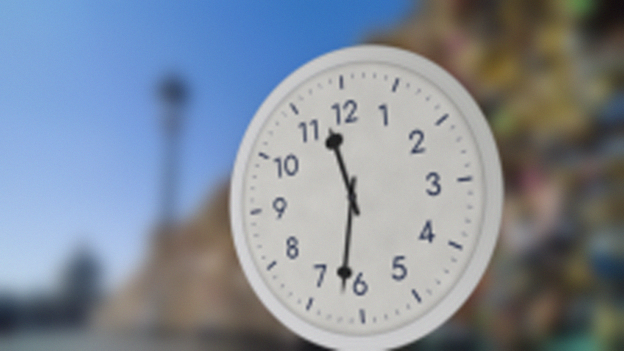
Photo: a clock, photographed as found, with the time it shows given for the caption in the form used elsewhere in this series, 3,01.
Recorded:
11,32
